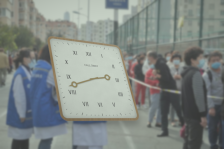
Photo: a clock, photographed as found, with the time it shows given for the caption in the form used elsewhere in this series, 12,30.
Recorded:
2,42
